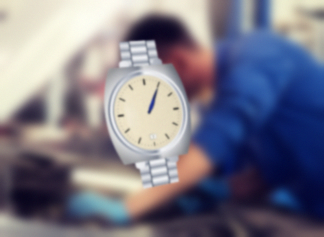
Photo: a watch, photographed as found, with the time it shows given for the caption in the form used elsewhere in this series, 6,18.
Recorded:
1,05
